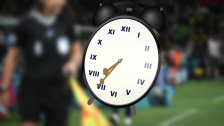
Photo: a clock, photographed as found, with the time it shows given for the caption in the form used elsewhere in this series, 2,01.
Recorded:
7,36
